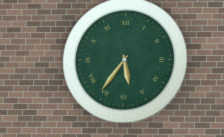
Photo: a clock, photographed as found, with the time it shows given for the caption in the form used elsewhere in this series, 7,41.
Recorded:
5,36
